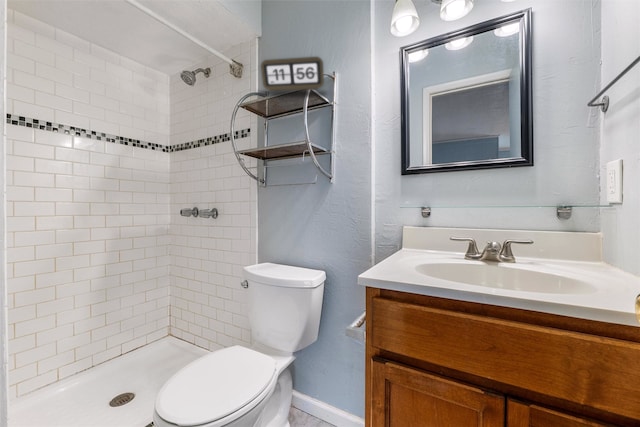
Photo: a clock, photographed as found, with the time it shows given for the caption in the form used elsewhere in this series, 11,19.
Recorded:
11,56
